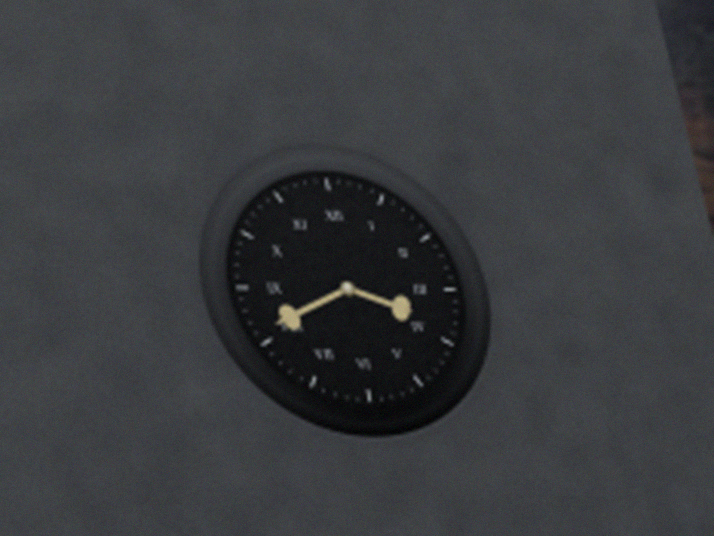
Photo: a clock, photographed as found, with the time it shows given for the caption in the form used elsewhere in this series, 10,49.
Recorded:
3,41
